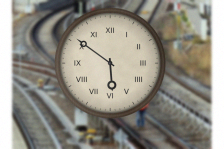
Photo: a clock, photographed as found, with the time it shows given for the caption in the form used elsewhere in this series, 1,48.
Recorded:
5,51
